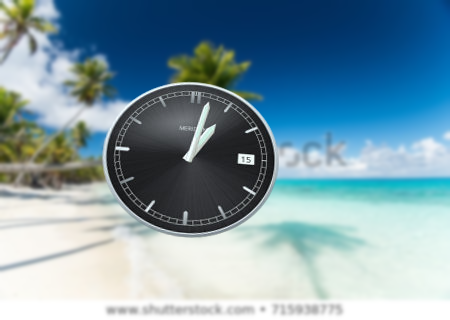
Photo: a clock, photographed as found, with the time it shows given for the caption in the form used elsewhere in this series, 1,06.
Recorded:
1,02
